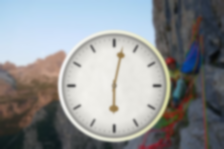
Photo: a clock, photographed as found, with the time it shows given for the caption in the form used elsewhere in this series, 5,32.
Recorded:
6,02
